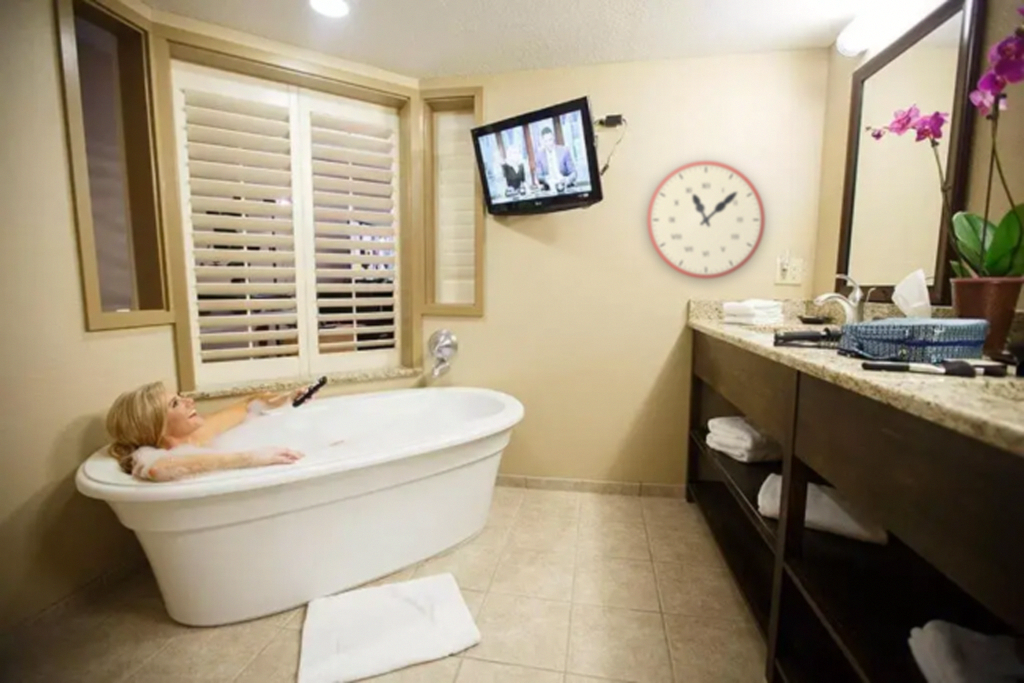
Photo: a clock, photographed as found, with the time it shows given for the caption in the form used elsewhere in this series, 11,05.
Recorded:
11,08
